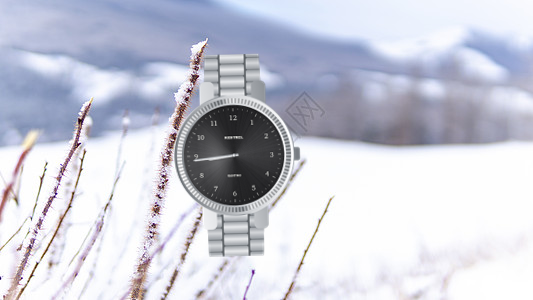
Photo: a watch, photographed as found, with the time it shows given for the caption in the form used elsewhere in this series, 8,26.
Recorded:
8,44
